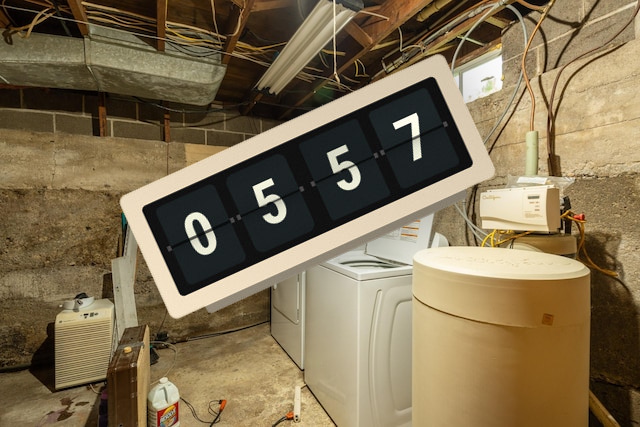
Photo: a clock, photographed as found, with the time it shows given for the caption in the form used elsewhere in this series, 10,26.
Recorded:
5,57
